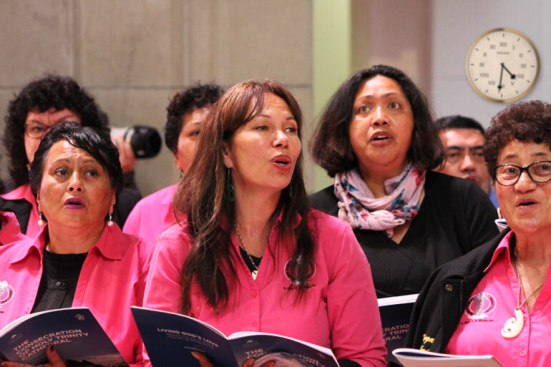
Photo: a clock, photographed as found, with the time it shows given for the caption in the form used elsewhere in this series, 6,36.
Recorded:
4,31
